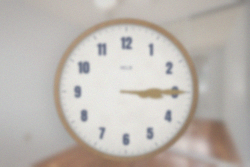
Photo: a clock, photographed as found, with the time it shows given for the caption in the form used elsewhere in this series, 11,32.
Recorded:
3,15
